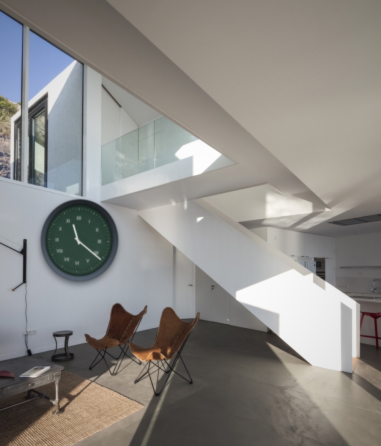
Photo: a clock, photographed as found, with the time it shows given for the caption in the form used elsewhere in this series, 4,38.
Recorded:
11,21
